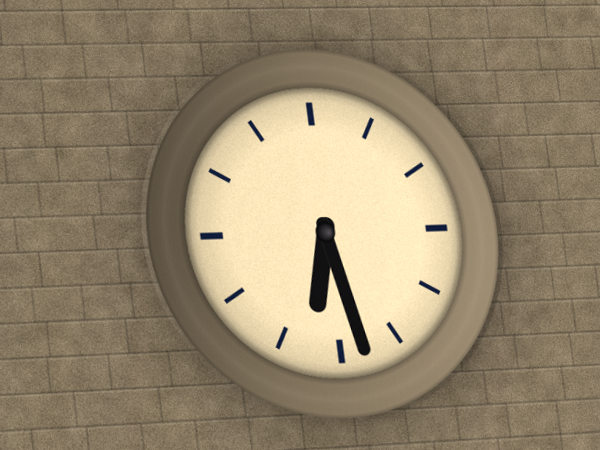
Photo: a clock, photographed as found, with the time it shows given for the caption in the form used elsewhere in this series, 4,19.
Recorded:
6,28
